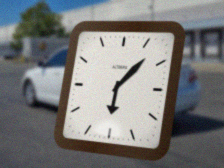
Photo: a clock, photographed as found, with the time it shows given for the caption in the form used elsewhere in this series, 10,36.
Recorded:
6,07
